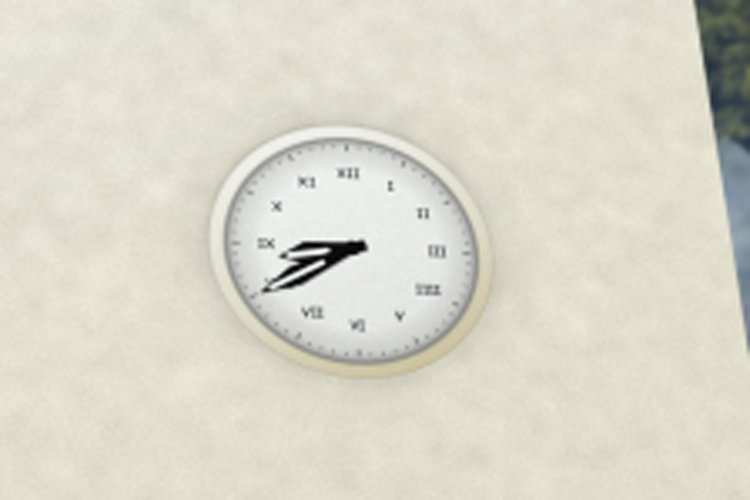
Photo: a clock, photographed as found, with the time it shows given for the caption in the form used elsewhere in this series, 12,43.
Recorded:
8,40
